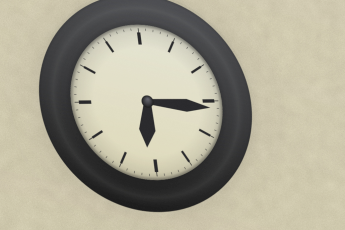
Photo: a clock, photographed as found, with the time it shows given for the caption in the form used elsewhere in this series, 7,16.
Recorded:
6,16
